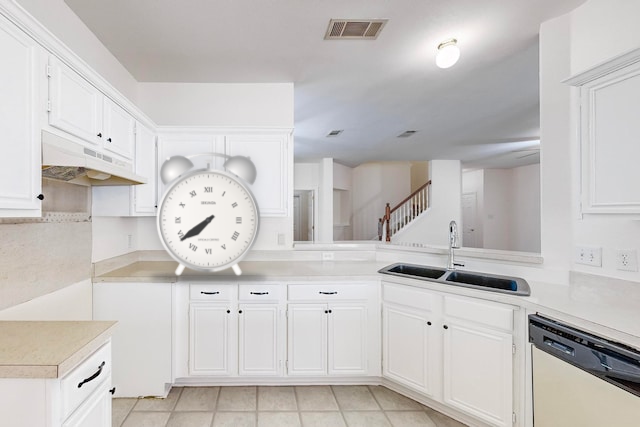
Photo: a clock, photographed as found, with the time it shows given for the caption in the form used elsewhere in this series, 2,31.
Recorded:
7,39
